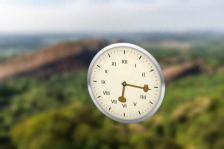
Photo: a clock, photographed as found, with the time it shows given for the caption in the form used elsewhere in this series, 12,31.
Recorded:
6,16
